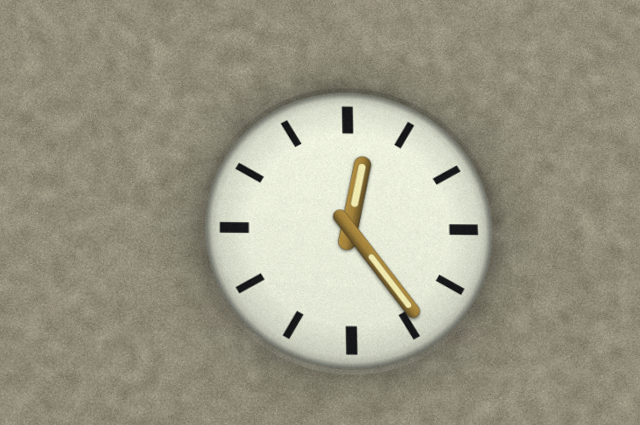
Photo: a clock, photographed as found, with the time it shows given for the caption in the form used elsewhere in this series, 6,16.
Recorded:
12,24
